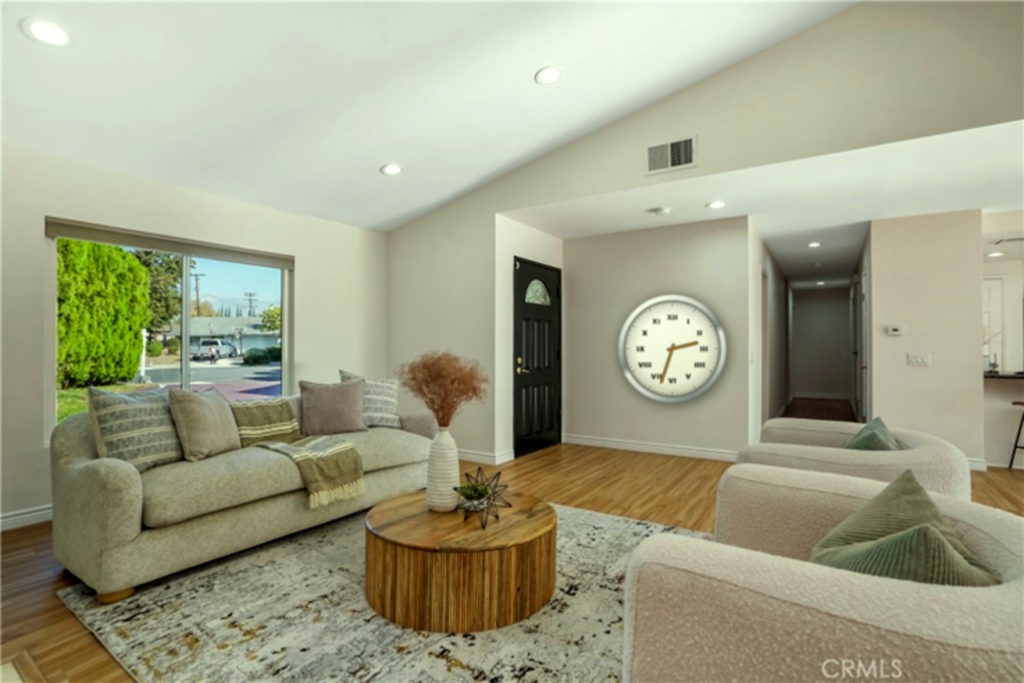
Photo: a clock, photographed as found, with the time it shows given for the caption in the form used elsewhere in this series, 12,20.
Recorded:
2,33
